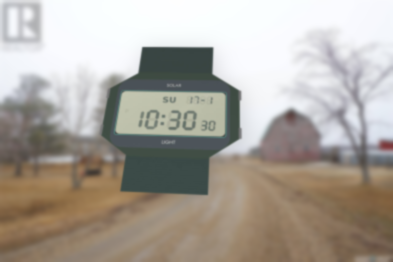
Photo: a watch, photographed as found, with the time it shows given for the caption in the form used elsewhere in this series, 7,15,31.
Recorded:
10,30,30
